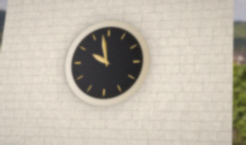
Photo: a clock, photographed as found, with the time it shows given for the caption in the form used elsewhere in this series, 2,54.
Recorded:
9,58
